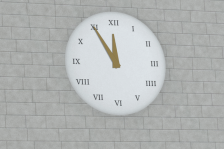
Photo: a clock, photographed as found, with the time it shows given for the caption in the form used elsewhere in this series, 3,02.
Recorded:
11,55
